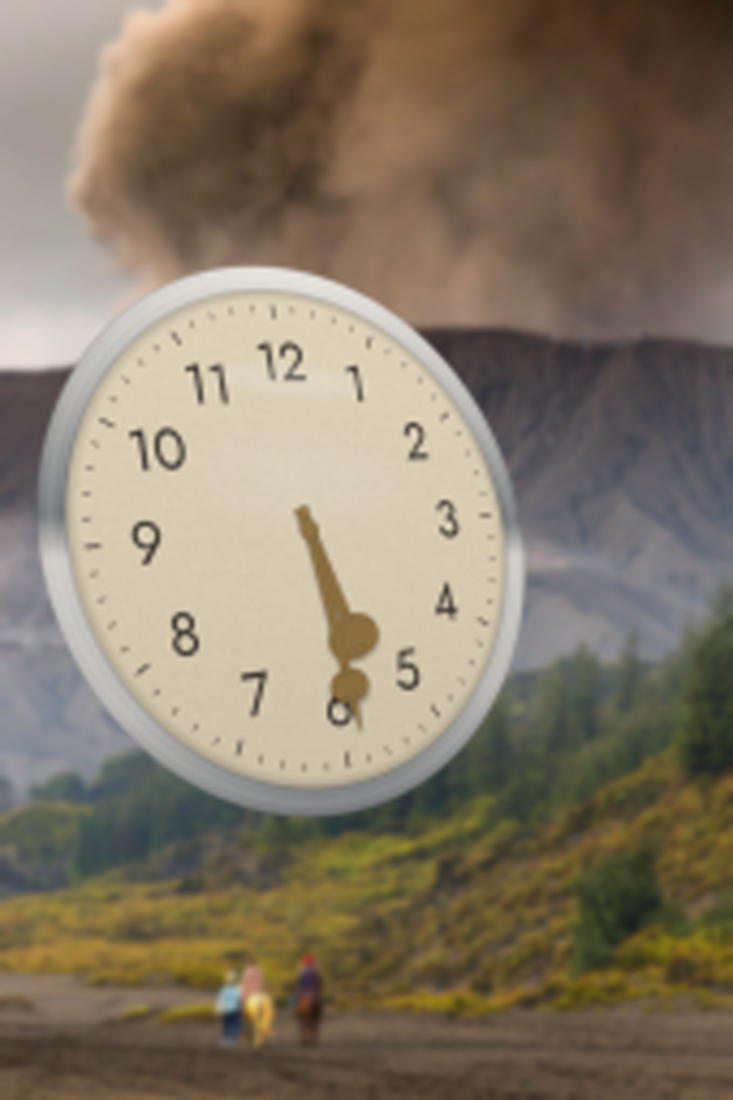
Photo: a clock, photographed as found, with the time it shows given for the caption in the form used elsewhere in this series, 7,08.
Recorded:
5,29
